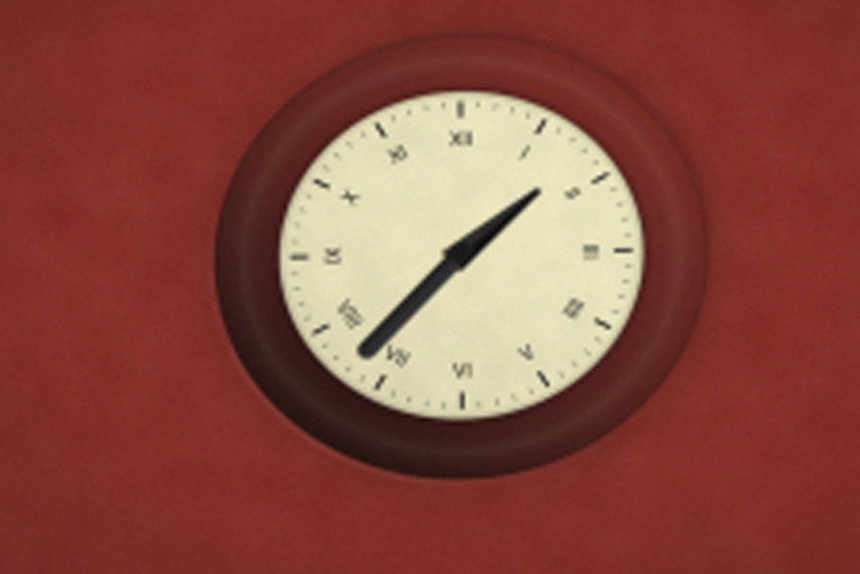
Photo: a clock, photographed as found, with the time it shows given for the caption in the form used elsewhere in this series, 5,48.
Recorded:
1,37
